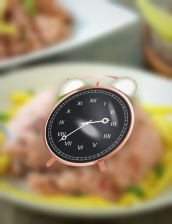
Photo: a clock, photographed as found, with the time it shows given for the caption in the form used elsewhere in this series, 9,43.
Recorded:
2,38
